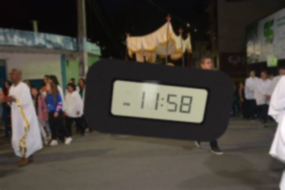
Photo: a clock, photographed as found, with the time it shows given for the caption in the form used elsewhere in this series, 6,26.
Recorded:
11,58
